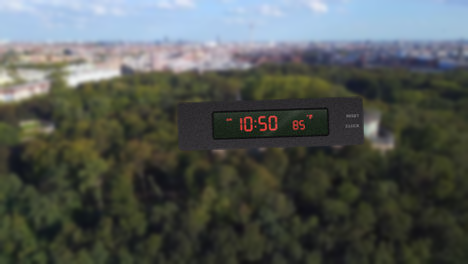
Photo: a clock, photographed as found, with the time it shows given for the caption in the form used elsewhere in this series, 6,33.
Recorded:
10,50
